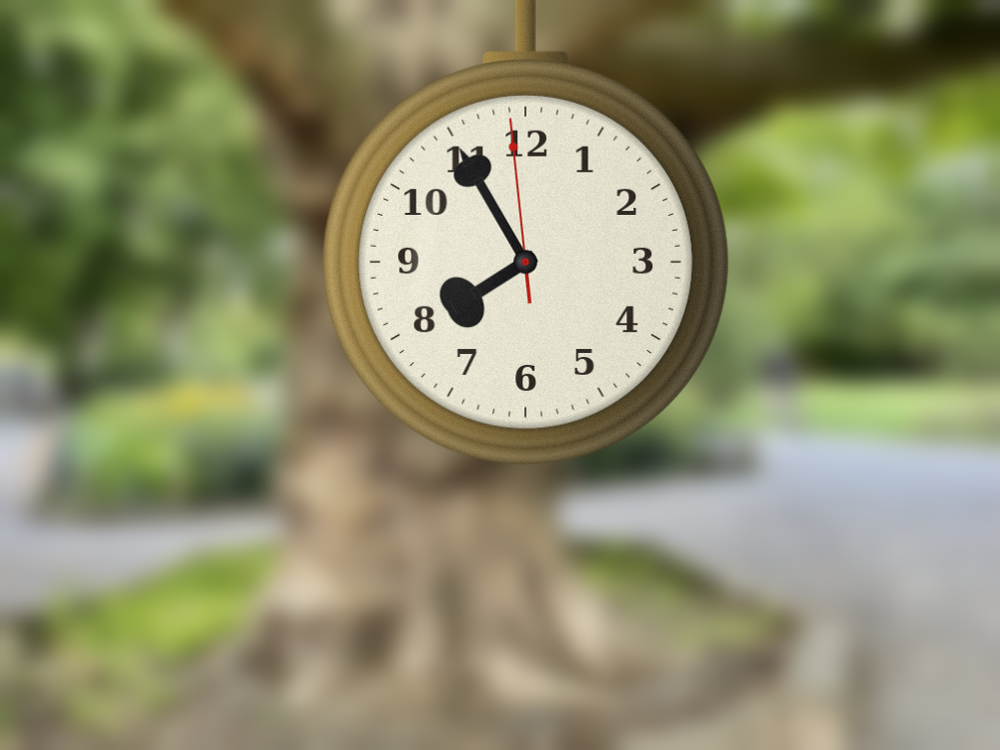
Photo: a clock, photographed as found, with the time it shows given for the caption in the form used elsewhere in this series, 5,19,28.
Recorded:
7,54,59
